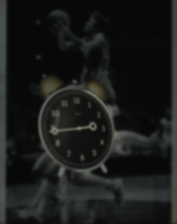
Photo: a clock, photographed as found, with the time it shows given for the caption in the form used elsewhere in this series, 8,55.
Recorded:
2,44
